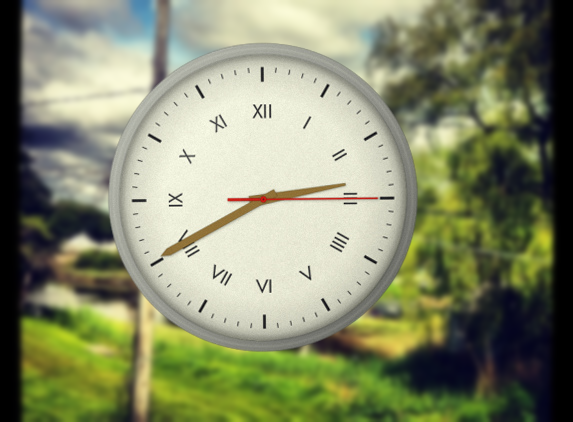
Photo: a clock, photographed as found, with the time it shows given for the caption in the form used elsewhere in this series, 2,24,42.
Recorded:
2,40,15
